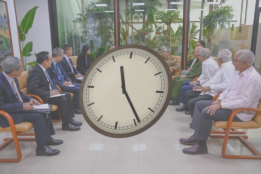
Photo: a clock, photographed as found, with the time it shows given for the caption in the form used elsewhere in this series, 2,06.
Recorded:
11,24
